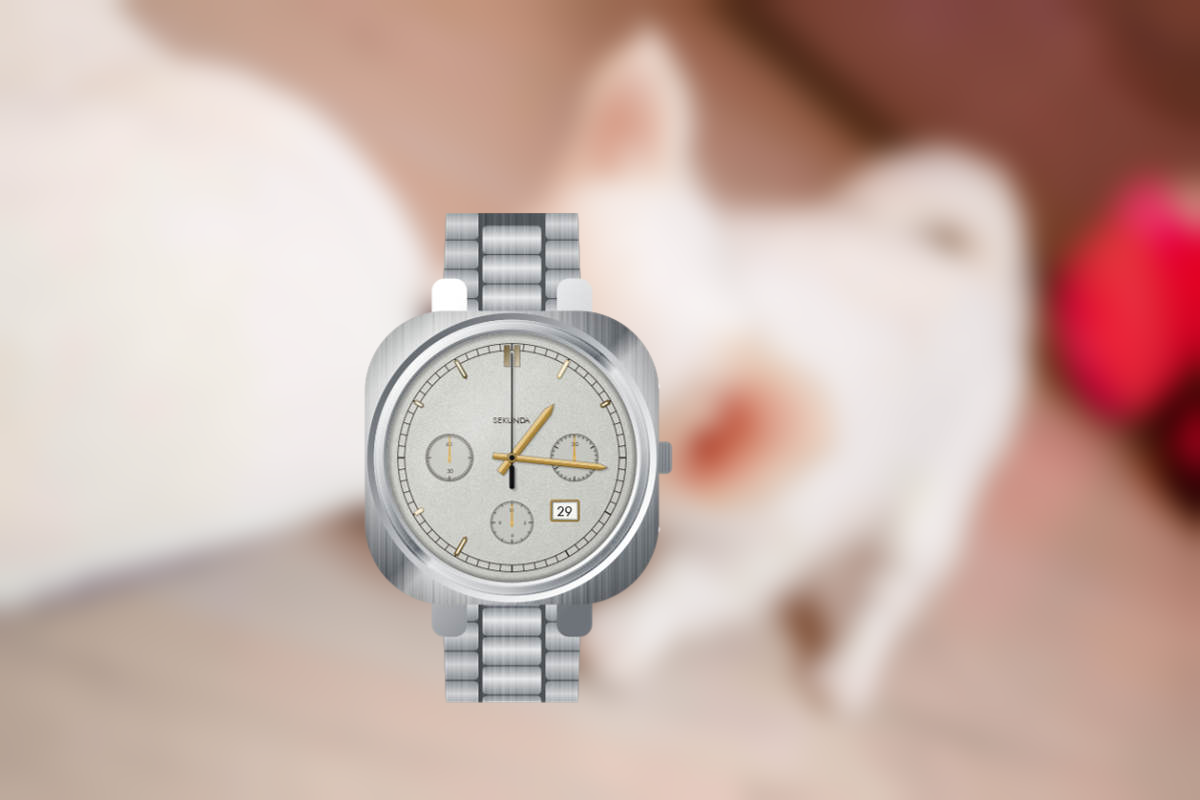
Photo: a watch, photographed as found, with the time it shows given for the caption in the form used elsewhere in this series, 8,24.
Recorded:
1,16
